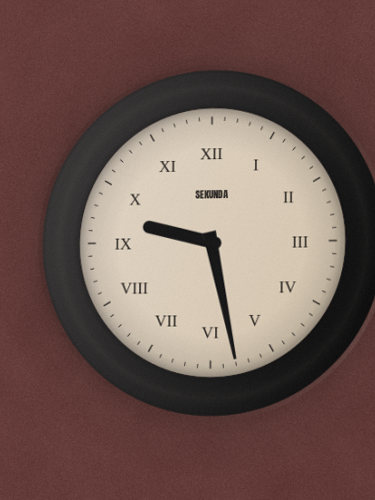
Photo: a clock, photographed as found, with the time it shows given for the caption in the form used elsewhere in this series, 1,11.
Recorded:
9,28
